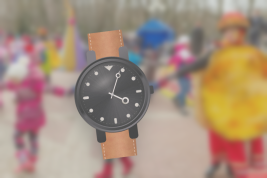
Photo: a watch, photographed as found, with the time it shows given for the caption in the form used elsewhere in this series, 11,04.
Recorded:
4,04
